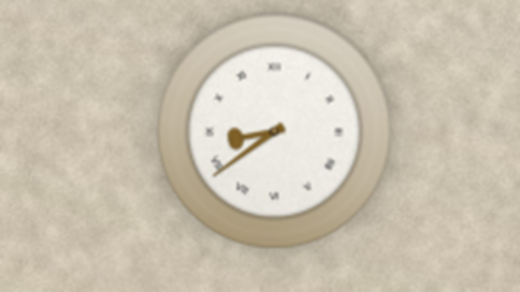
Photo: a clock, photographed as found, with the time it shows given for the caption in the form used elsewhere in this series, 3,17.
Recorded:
8,39
